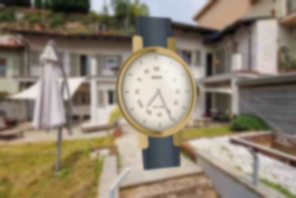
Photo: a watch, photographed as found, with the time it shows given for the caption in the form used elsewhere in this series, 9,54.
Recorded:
7,26
